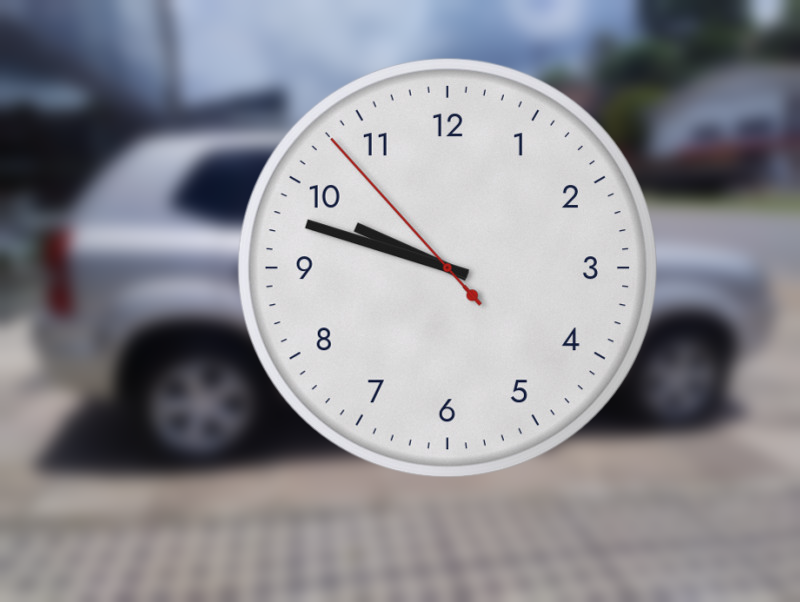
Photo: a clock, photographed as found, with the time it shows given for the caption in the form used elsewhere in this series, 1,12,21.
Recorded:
9,47,53
